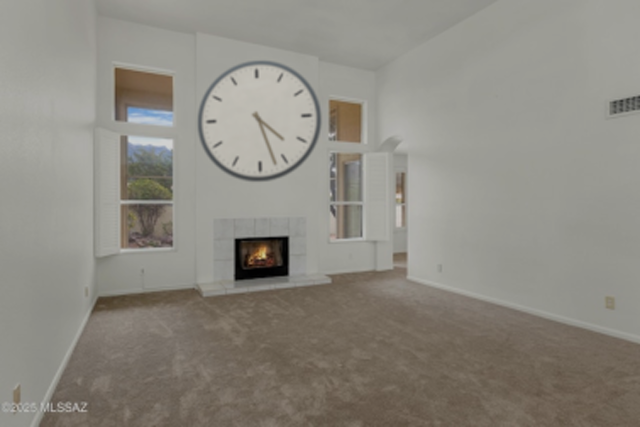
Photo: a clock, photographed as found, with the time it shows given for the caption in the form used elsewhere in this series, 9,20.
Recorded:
4,27
